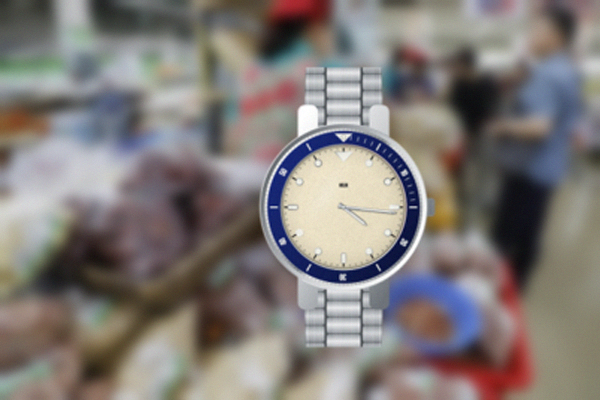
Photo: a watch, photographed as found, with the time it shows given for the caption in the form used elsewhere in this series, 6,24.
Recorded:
4,16
